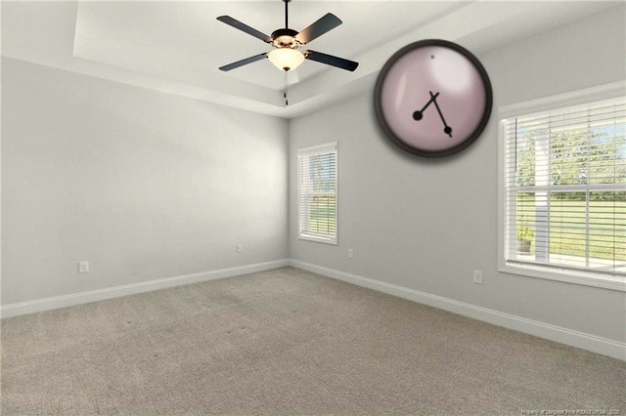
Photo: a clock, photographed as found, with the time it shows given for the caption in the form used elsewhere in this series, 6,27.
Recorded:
7,26
